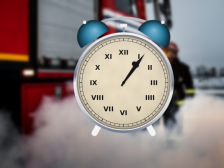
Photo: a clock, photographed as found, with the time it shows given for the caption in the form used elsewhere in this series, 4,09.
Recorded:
1,06
